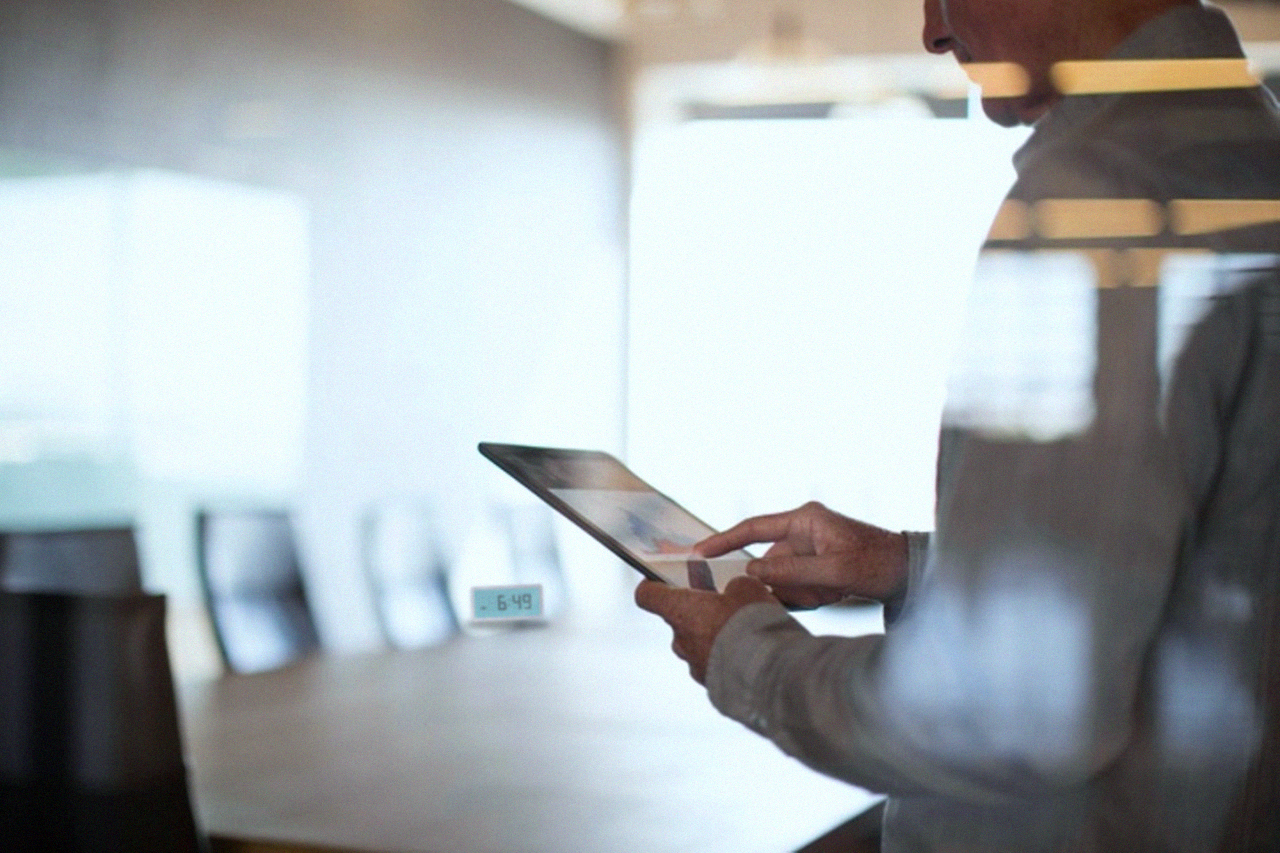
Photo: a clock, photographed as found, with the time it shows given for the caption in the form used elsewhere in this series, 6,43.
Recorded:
6,49
